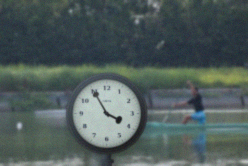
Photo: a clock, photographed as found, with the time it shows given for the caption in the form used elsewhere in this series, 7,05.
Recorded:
3,55
